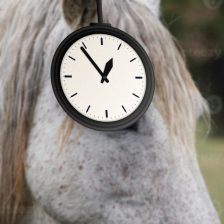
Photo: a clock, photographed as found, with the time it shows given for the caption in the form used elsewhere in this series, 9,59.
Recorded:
12,54
